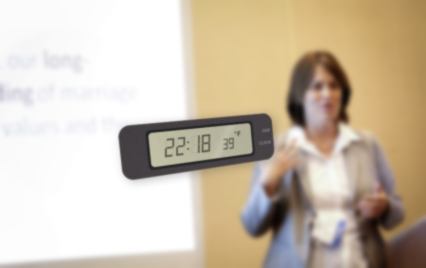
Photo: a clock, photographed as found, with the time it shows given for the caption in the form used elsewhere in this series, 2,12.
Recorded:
22,18
